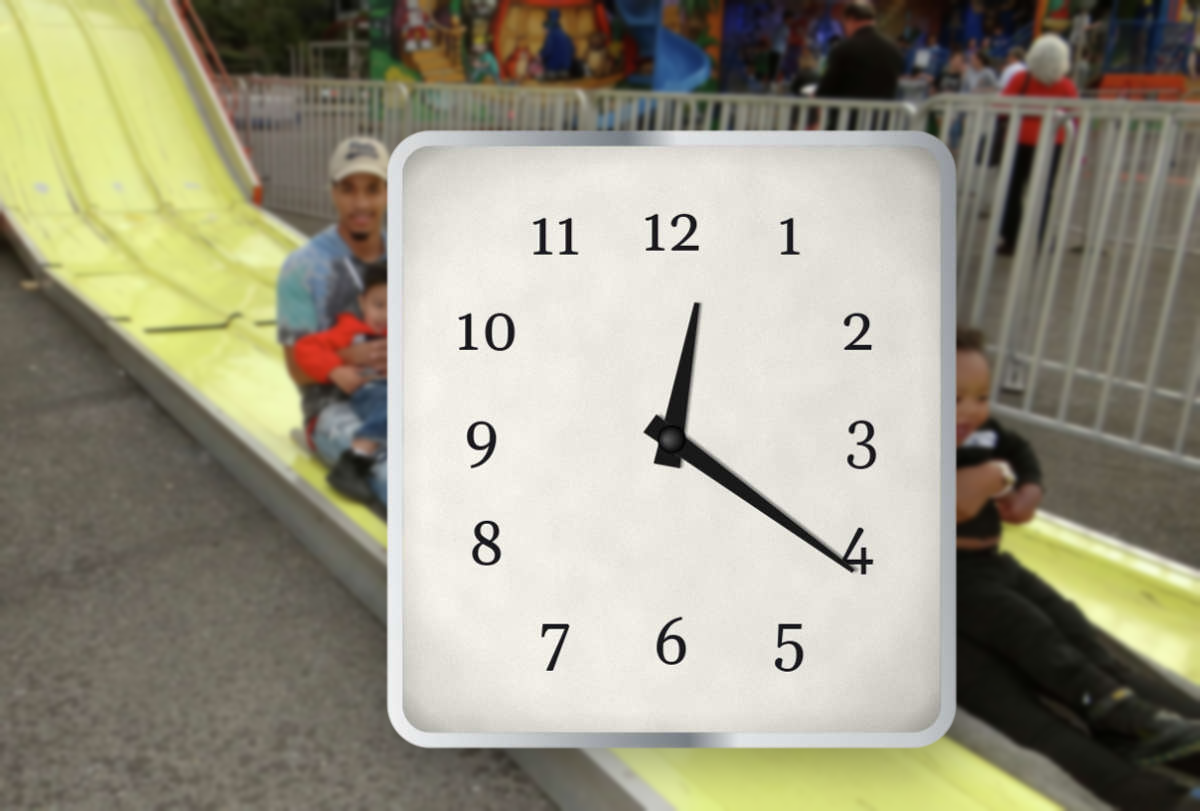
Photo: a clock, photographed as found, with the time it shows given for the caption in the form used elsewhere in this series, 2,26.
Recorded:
12,21
